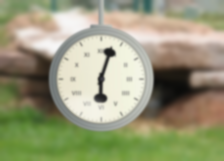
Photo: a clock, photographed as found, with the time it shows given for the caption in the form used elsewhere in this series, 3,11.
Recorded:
6,03
